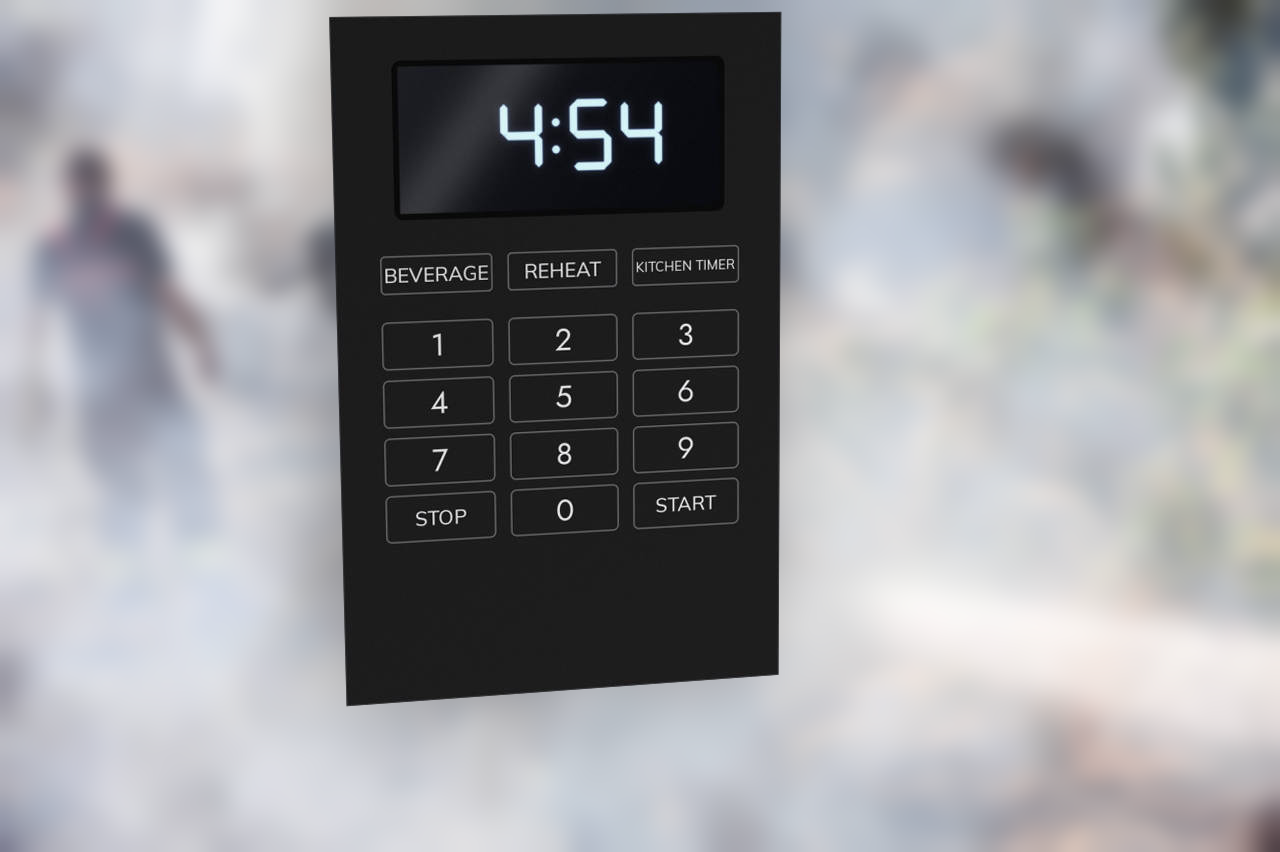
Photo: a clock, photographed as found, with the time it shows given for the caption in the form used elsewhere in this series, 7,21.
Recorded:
4,54
